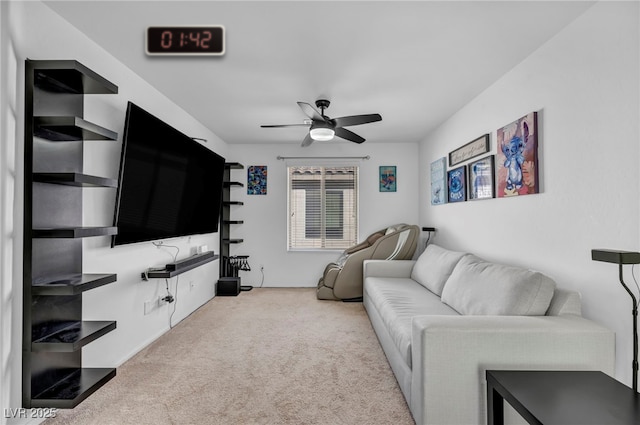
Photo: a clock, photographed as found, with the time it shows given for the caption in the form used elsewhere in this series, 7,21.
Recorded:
1,42
